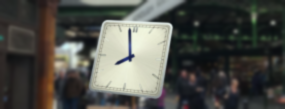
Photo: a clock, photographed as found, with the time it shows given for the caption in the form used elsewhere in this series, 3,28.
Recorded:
7,58
